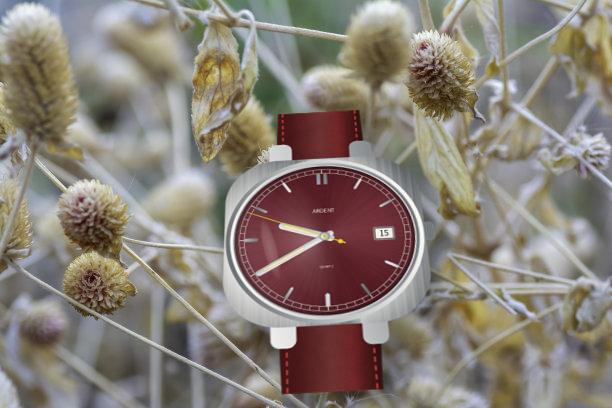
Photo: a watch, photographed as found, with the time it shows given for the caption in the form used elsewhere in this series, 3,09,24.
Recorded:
9,39,49
